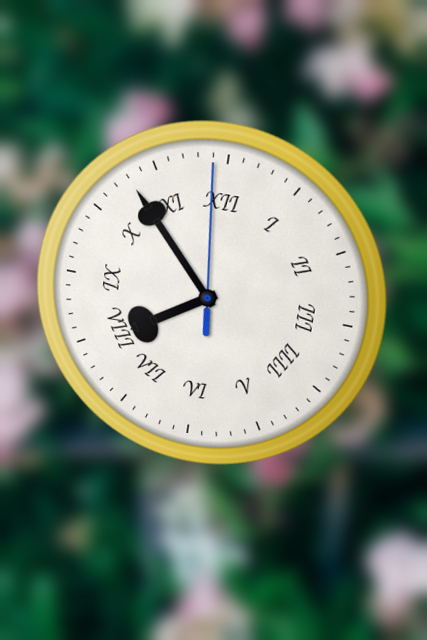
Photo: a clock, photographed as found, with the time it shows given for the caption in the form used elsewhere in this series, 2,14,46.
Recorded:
7,52,59
